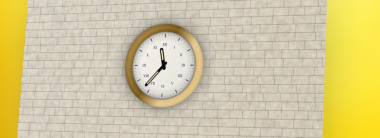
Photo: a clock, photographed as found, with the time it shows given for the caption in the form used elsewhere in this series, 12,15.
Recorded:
11,37
